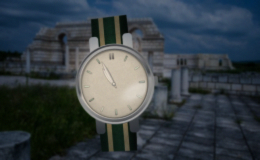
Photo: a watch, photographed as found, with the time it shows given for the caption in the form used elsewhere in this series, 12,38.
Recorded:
10,56
